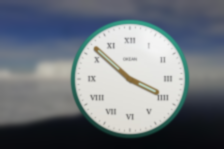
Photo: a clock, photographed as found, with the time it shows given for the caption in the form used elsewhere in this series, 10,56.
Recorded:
3,52
